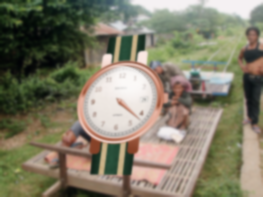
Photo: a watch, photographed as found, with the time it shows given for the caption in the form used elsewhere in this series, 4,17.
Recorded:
4,22
